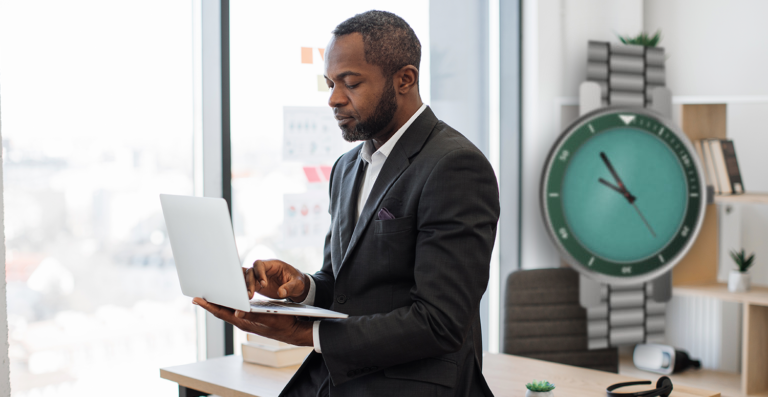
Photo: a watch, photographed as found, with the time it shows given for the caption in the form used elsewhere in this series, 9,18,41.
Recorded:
9,54,24
